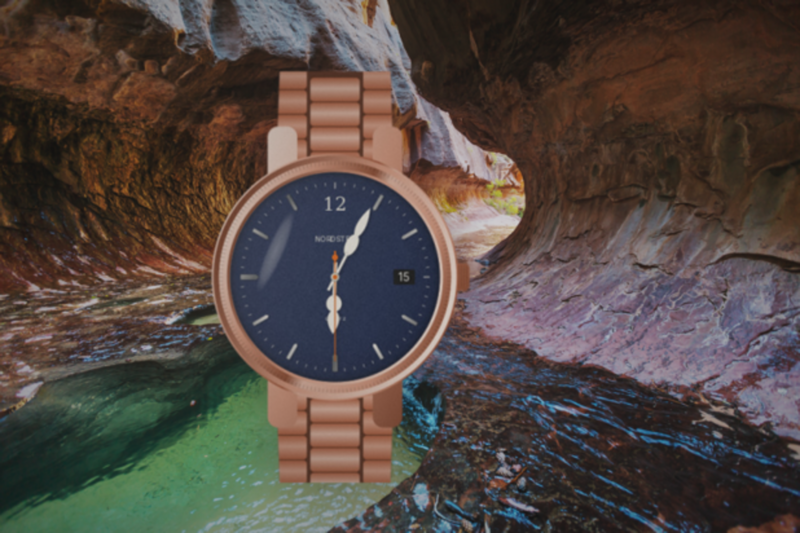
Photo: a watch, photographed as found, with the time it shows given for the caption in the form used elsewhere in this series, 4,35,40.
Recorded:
6,04,30
